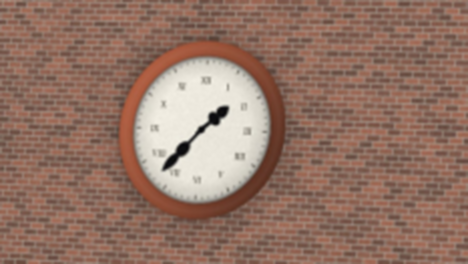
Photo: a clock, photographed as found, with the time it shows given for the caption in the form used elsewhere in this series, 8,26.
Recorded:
1,37
